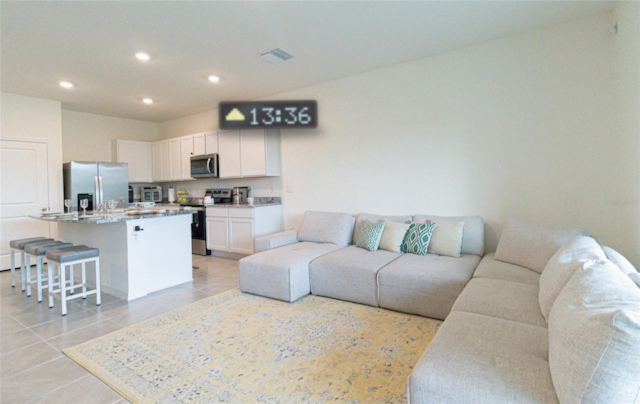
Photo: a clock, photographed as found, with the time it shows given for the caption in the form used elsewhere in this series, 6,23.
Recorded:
13,36
